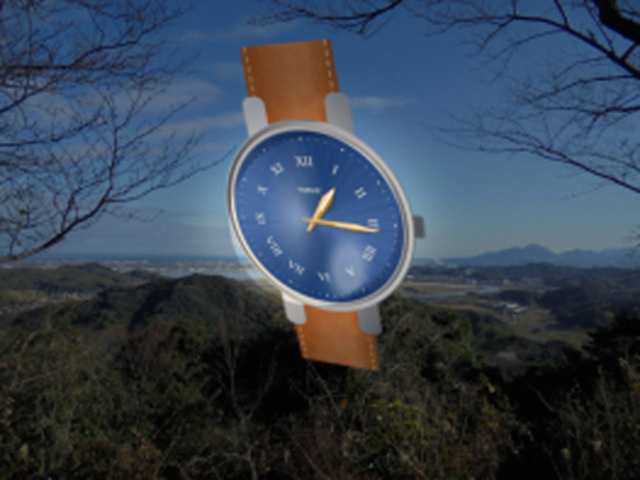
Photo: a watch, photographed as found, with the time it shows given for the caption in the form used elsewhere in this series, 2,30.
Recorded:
1,16
